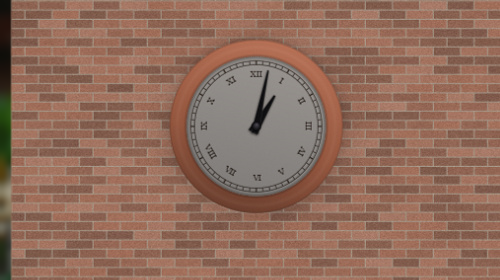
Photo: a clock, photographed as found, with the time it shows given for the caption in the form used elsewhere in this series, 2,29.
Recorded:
1,02
